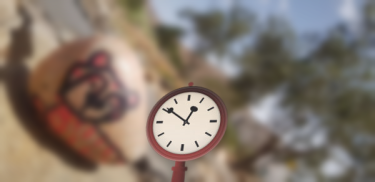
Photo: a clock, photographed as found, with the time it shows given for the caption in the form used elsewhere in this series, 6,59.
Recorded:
12,51
